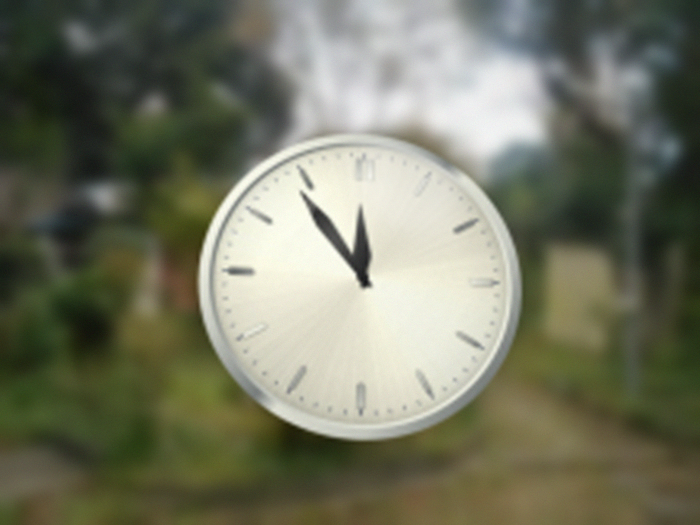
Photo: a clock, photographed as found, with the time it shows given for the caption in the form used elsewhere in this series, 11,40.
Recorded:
11,54
